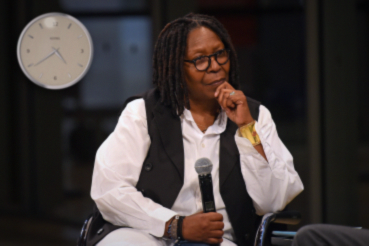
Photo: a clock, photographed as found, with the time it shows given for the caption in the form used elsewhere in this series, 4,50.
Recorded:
4,39
